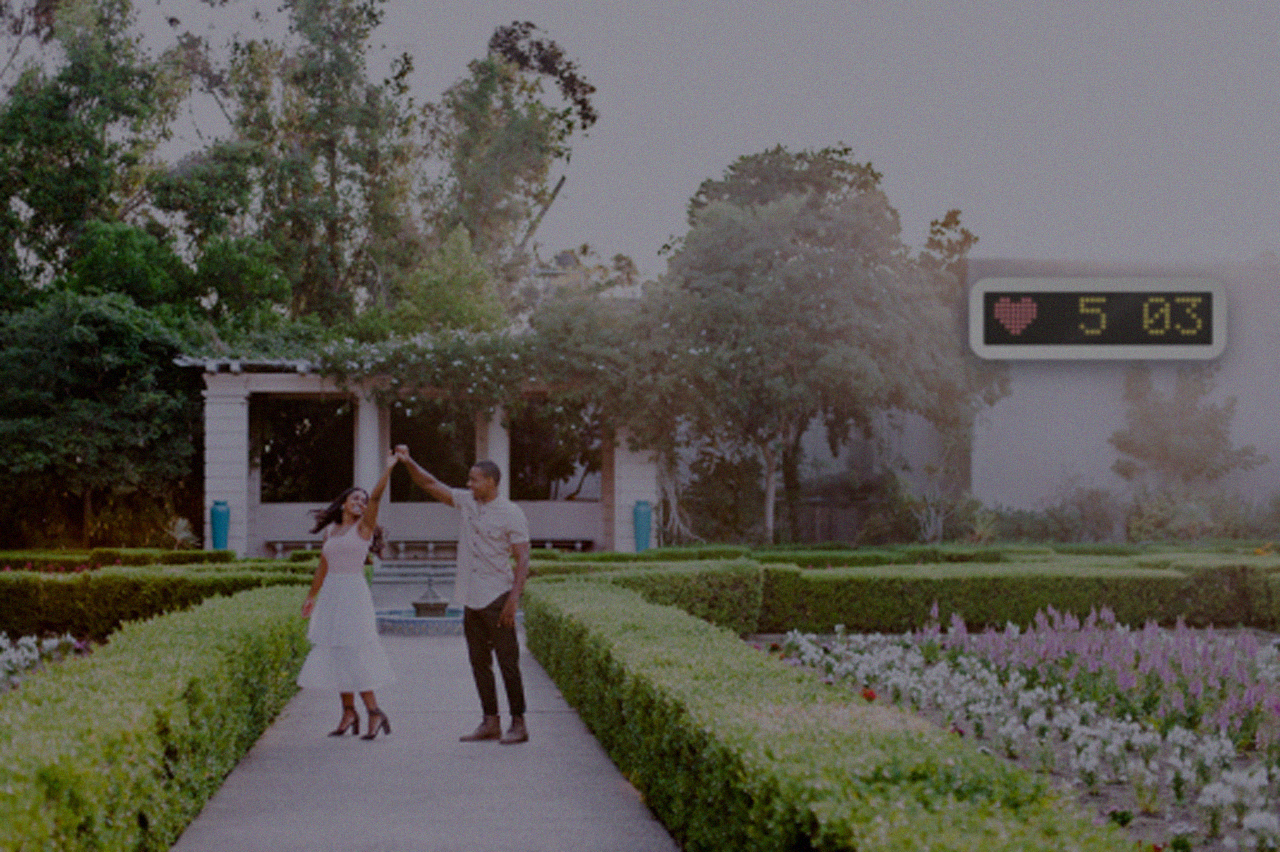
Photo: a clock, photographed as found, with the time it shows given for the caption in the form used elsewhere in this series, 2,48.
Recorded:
5,03
